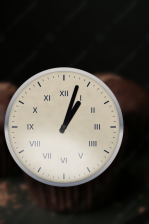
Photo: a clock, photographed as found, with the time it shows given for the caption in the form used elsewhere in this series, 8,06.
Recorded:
1,03
